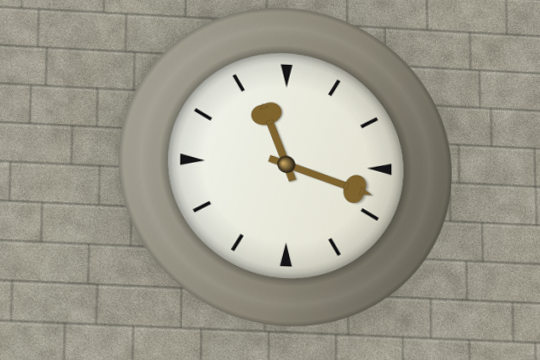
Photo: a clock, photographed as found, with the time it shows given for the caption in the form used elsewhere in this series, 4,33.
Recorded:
11,18
